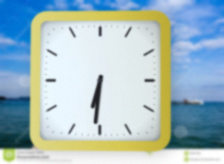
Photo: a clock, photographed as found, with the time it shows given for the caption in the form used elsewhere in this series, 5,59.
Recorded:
6,31
